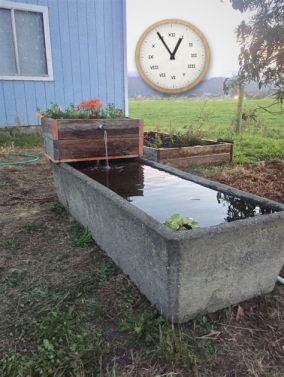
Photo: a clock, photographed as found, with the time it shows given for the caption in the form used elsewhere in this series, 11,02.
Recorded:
12,55
